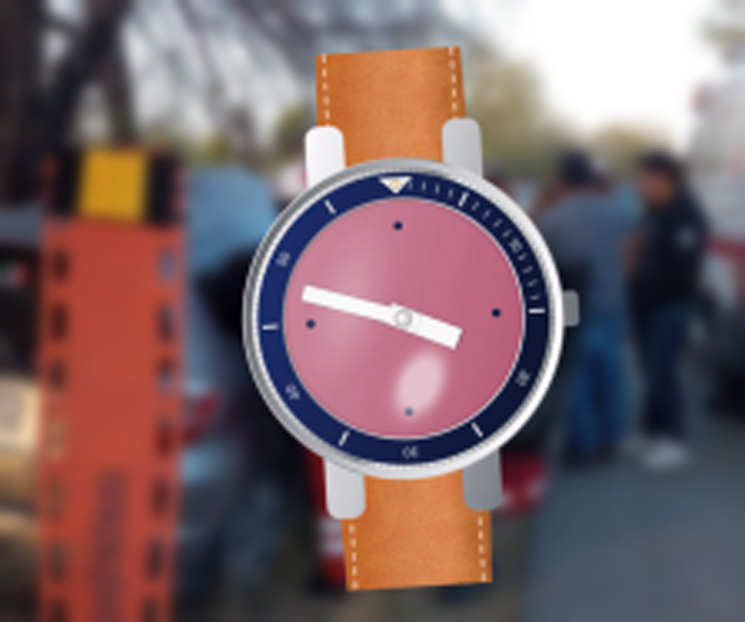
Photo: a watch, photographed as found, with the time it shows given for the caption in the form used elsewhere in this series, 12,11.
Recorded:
3,48
